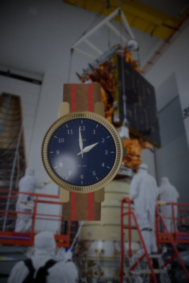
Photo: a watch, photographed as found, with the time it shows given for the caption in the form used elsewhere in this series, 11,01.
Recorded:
1,59
